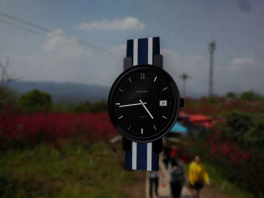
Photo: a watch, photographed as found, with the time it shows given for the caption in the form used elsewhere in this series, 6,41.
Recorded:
4,44
